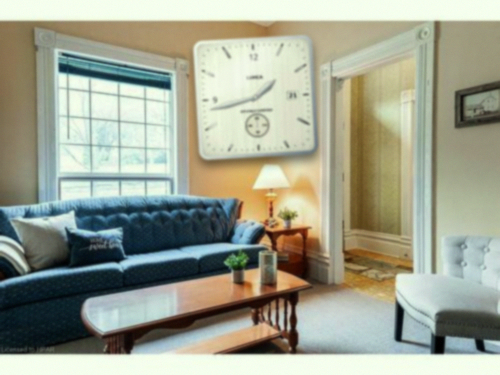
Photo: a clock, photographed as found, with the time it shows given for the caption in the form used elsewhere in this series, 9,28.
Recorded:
1,43
